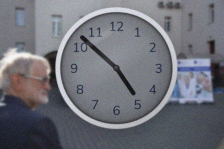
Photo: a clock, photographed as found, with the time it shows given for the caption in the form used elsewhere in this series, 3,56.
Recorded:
4,52
